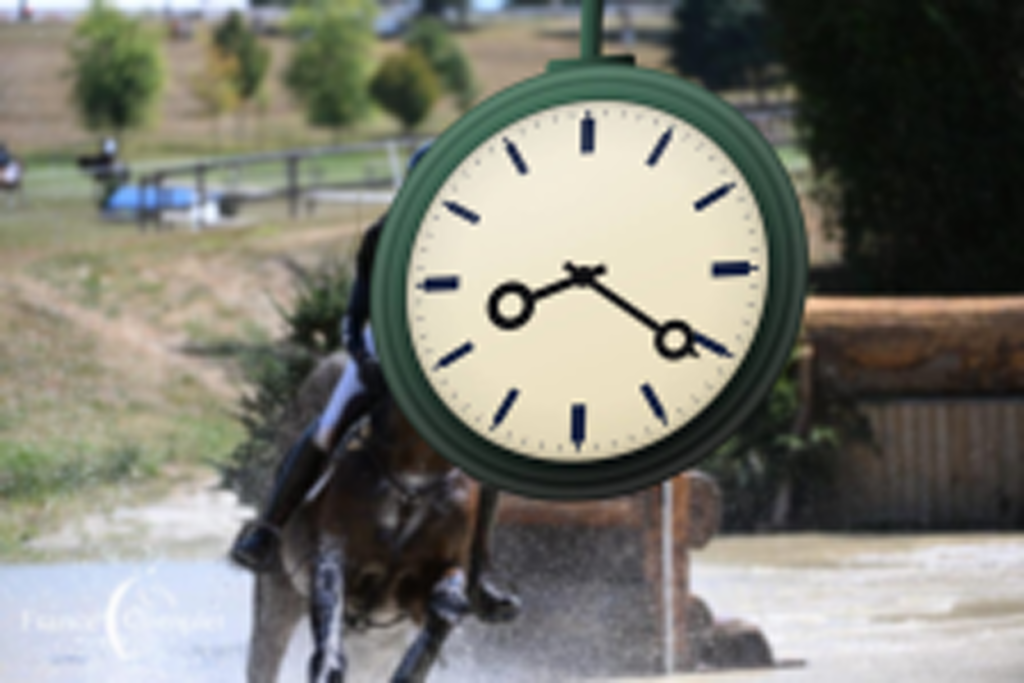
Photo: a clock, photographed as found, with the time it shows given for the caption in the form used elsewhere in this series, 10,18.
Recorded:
8,21
